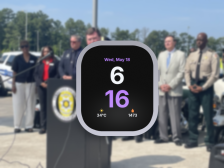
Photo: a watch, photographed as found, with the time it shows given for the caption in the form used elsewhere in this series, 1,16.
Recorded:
6,16
